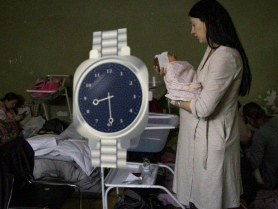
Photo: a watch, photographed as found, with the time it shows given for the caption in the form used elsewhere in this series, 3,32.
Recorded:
8,29
